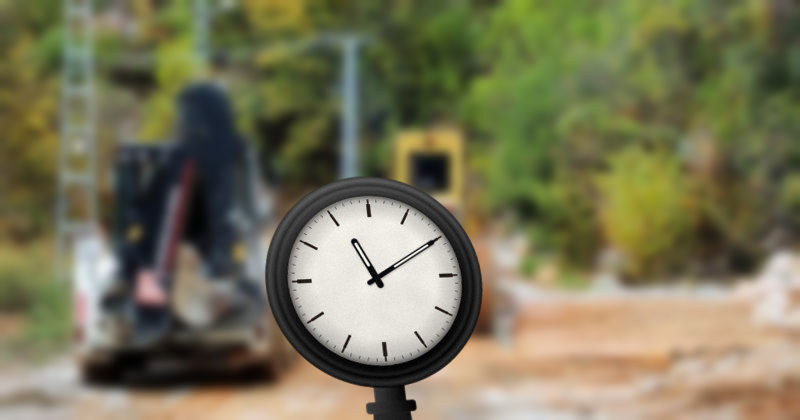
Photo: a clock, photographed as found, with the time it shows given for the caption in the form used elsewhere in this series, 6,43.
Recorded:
11,10
